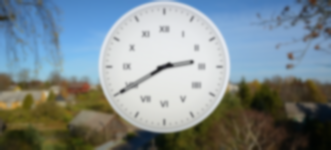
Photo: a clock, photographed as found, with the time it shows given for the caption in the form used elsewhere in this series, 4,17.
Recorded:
2,40
